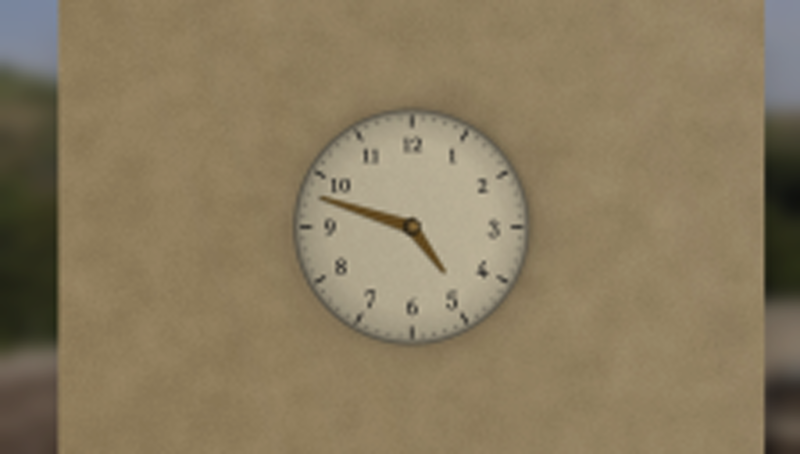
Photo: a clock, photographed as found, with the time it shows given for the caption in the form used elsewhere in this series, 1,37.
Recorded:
4,48
